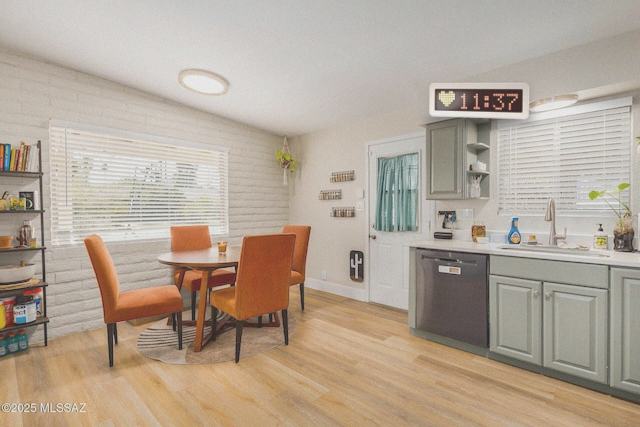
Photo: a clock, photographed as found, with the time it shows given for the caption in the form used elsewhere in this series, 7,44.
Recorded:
11,37
